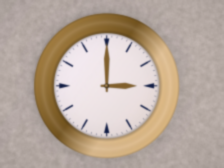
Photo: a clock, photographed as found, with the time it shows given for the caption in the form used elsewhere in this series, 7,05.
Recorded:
3,00
